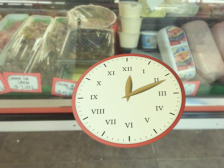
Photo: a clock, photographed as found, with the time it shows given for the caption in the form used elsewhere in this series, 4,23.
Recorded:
12,11
